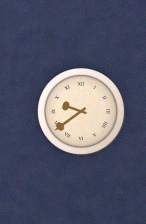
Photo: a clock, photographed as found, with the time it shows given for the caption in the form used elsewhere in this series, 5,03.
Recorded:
9,39
